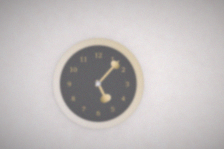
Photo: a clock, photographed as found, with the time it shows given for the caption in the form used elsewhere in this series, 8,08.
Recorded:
5,07
